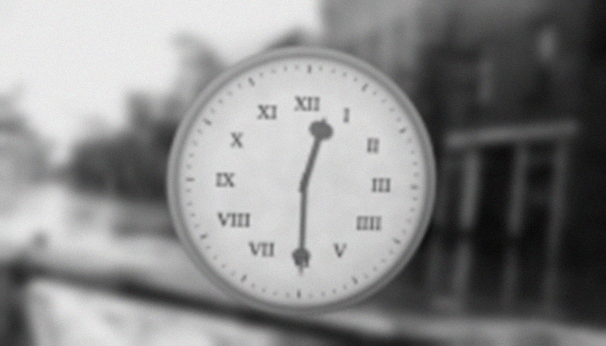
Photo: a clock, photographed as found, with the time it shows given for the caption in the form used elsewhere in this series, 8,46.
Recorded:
12,30
